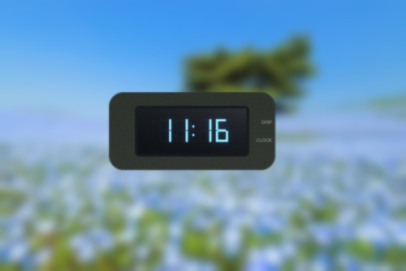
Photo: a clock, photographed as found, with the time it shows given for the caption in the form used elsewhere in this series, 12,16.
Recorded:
11,16
